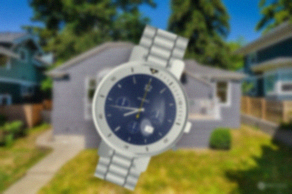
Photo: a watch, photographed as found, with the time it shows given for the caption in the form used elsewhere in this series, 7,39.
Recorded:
7,43
